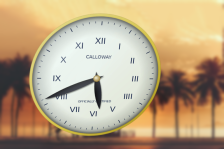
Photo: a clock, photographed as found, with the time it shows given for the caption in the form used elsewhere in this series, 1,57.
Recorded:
5,41
